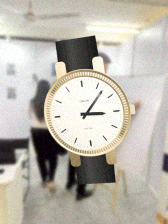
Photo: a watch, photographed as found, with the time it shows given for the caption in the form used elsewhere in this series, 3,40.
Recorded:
3,07
